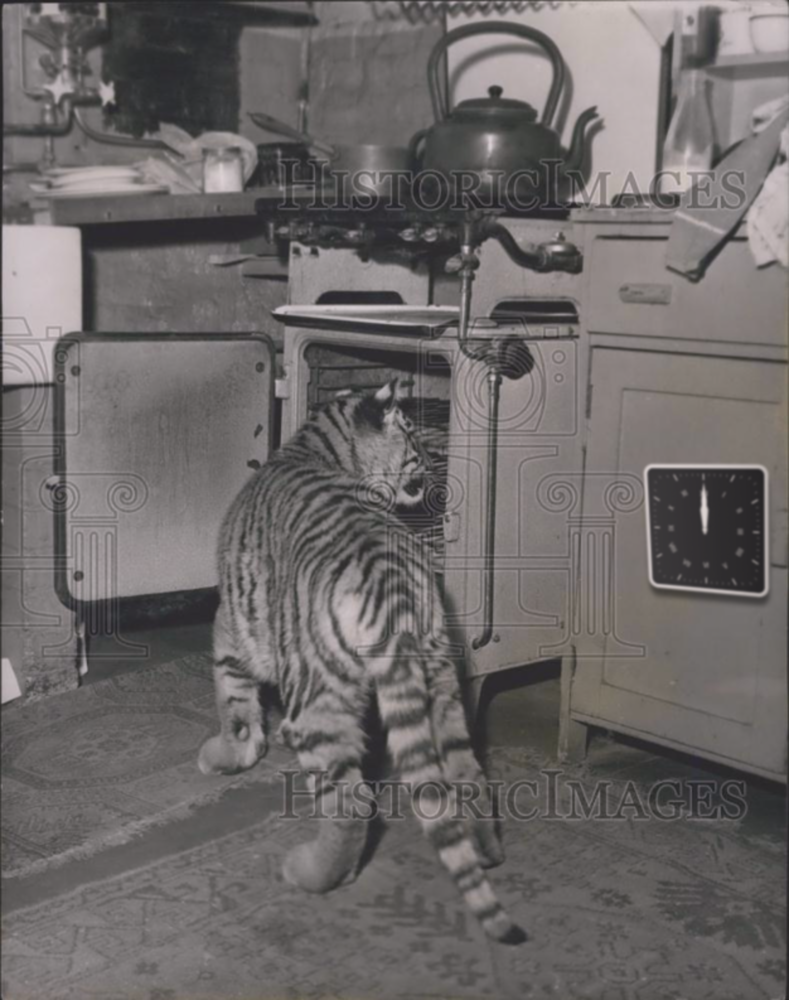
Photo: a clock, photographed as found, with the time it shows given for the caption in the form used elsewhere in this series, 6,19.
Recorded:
12,00
